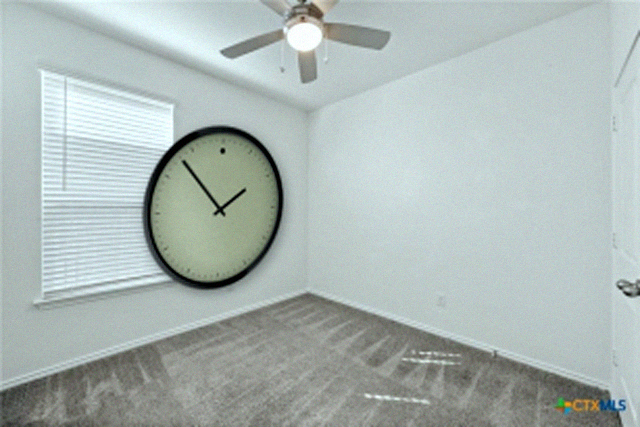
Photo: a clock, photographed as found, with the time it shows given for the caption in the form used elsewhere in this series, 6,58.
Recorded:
1,53
